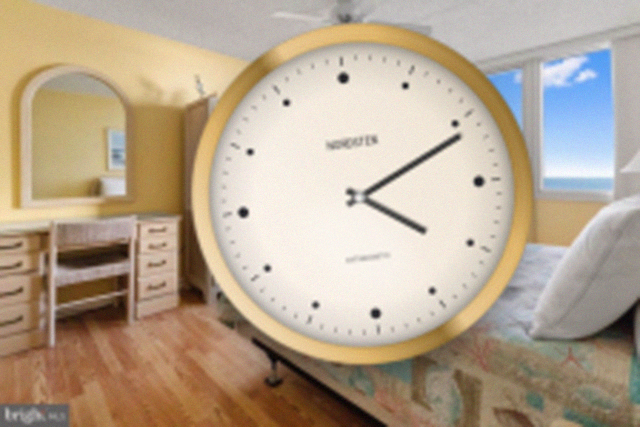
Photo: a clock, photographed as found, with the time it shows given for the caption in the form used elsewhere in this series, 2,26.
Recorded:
4,11
